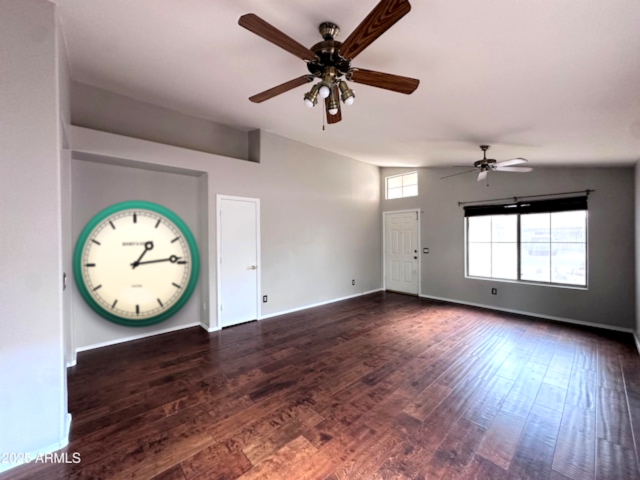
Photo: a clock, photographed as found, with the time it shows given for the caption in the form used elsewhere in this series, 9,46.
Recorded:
1,14
